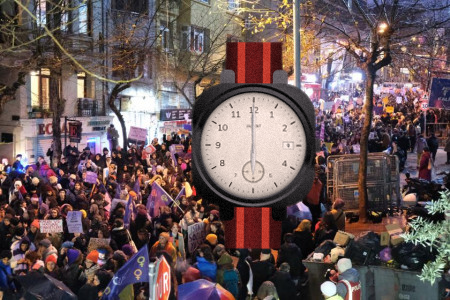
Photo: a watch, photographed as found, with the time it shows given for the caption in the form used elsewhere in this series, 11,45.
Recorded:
6,00
